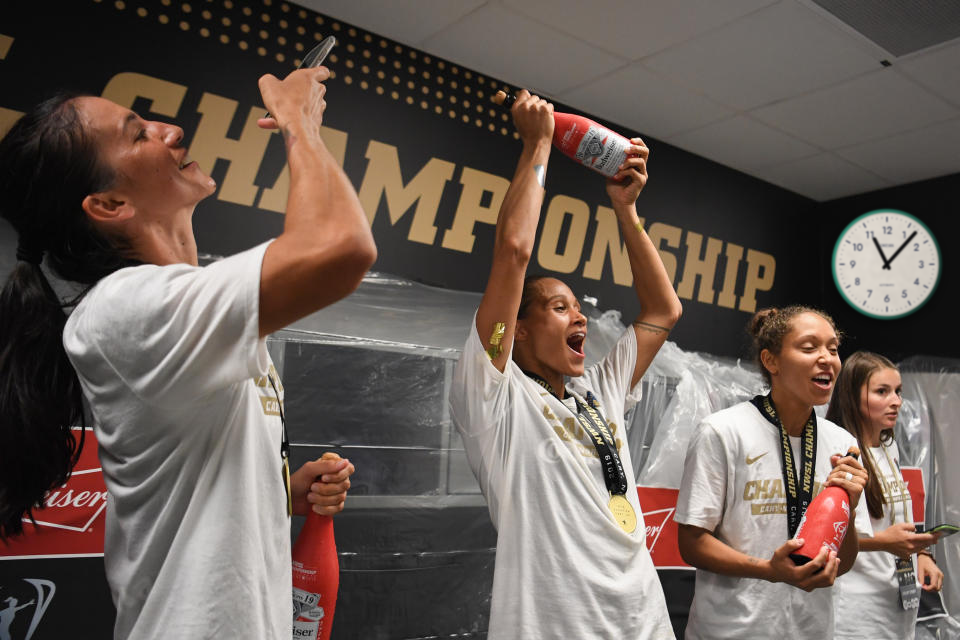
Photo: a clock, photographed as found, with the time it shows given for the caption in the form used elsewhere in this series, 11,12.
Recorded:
11,07
